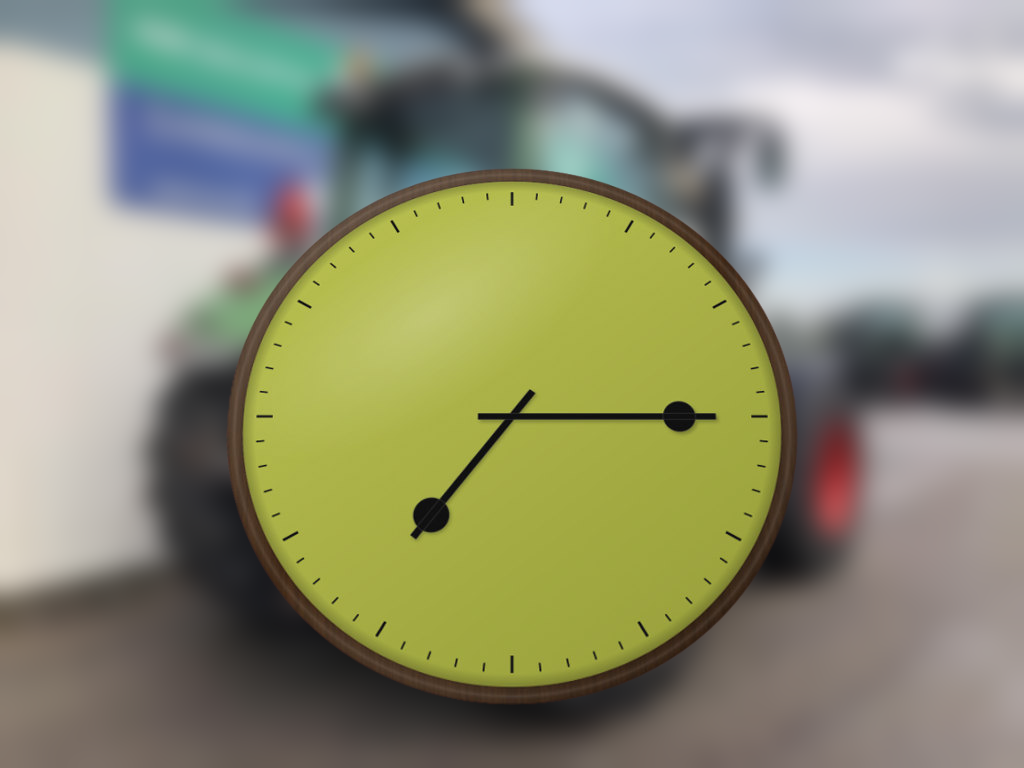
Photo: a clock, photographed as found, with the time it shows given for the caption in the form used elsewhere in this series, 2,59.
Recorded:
7,15
